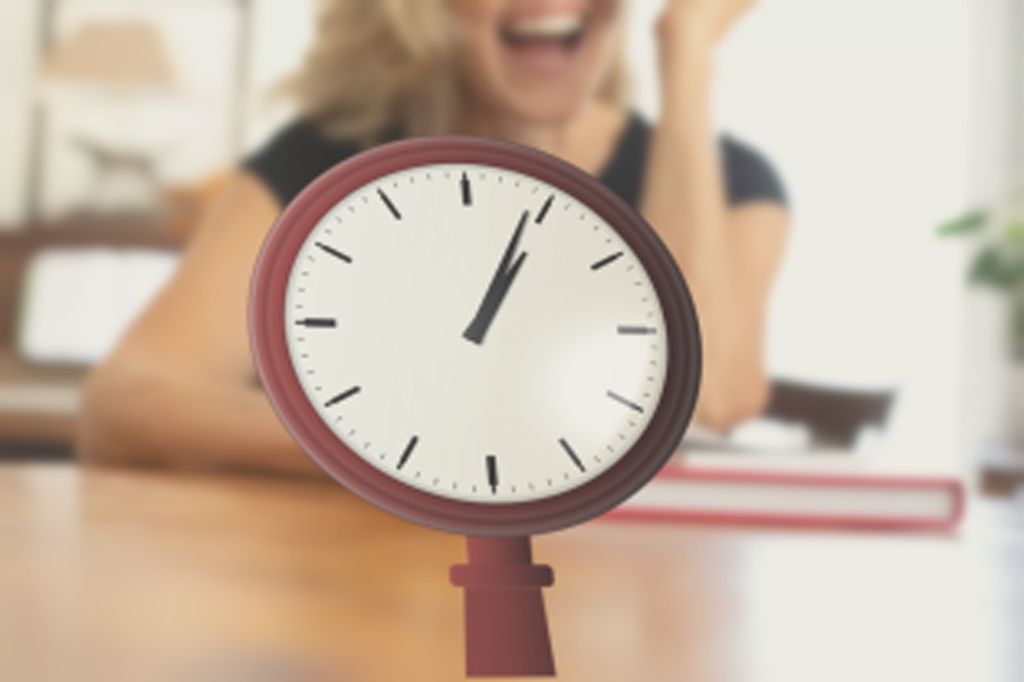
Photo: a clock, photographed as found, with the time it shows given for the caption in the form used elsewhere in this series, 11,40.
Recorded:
1,04
